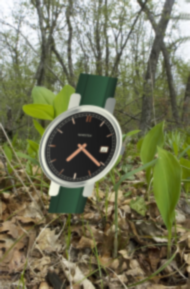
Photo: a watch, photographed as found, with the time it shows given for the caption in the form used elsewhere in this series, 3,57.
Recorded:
7,21
